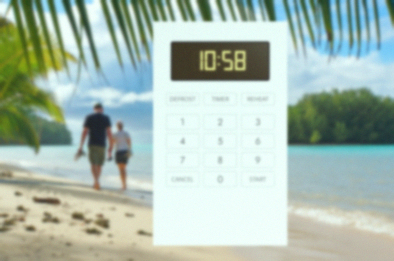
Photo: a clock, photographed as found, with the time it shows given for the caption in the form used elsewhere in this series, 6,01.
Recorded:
10,58
